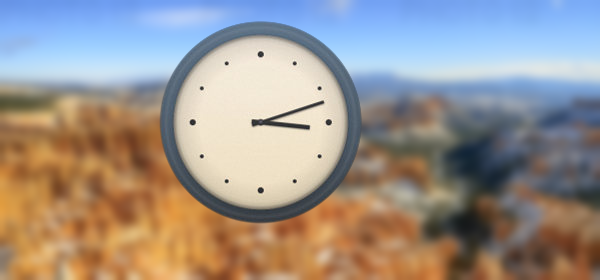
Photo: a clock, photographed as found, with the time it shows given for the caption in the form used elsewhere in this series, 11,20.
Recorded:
3,12
